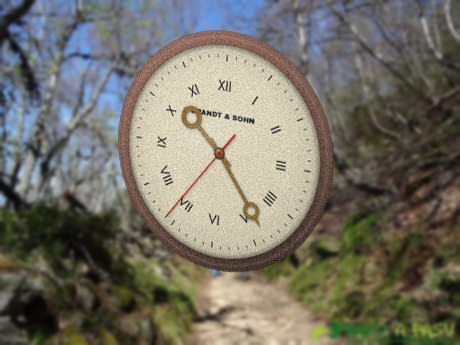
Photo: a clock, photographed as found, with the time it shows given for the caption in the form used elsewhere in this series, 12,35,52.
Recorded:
10,23,36
